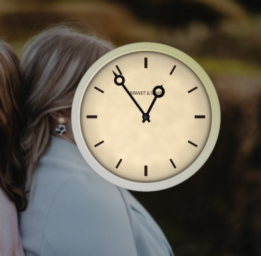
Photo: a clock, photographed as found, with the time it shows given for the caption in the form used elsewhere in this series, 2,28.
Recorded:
12,54
